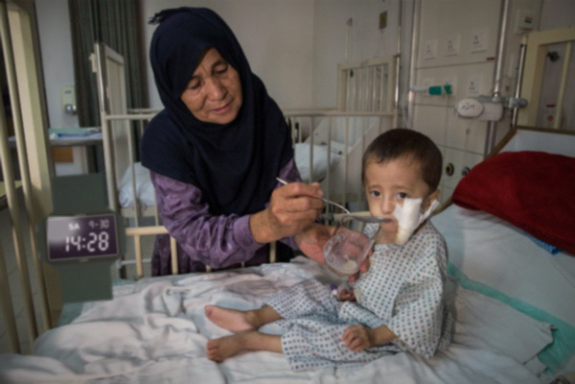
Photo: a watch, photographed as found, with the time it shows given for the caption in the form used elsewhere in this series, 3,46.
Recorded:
14,28
